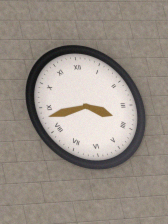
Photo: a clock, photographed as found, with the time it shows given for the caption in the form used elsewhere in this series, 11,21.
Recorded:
3,43
